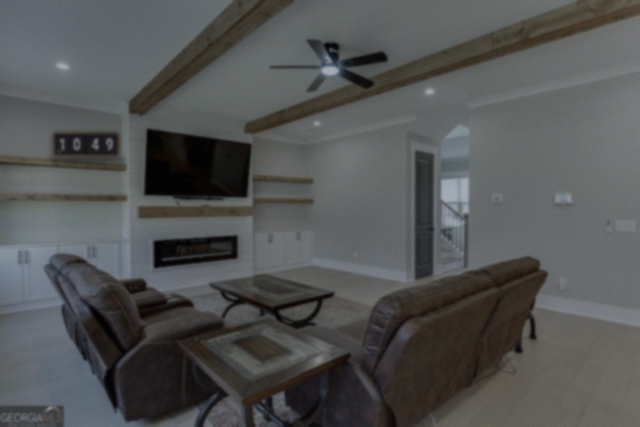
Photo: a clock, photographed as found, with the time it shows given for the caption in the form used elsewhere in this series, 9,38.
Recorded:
10,49
